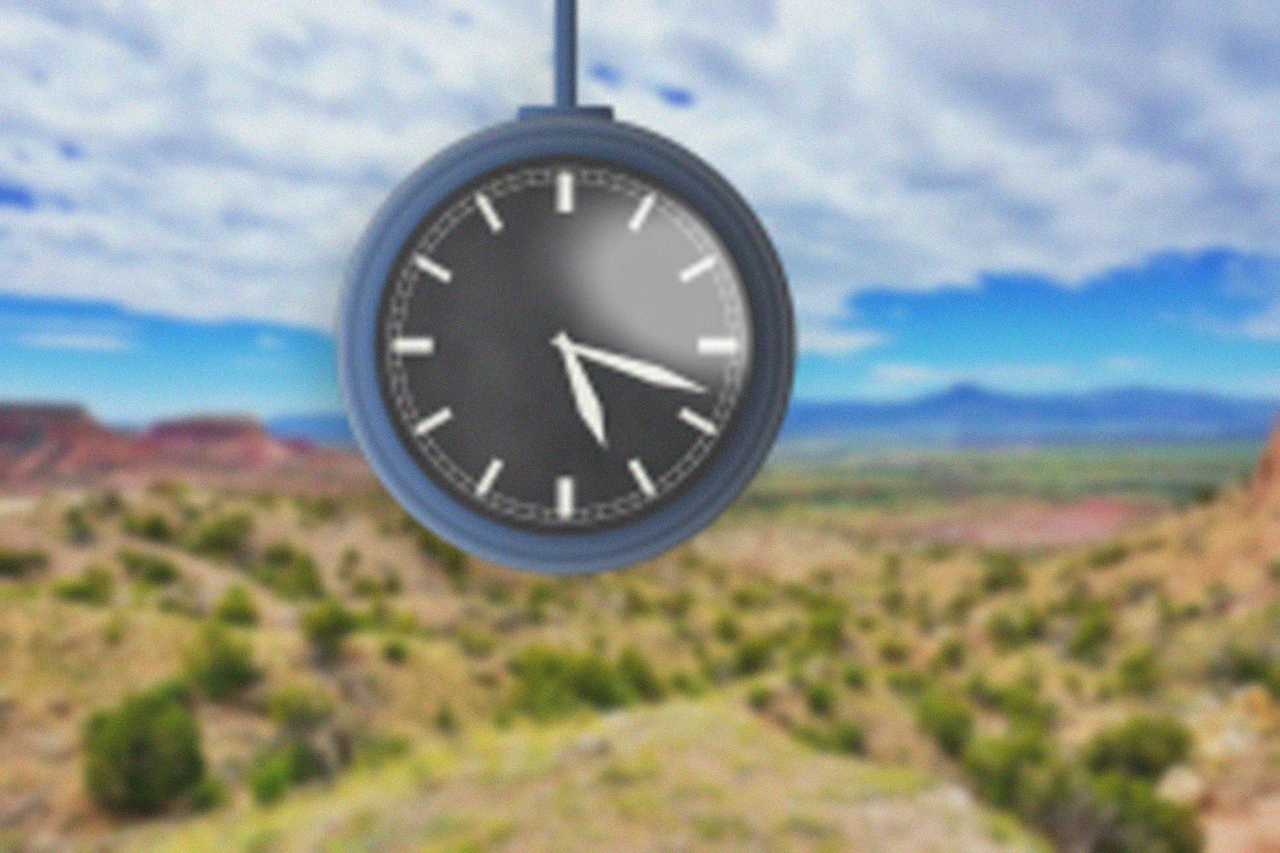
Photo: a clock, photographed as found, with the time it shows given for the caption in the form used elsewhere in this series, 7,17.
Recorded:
5,18
